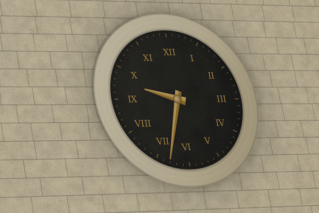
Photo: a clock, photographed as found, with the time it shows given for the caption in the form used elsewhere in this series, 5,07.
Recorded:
9,33
